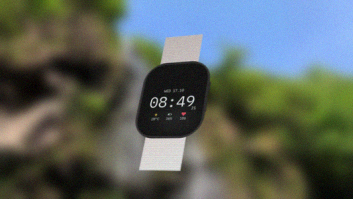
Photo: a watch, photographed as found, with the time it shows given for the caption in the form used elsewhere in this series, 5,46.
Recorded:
8,49
